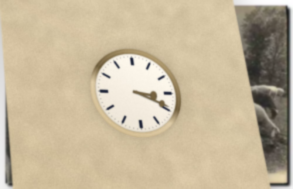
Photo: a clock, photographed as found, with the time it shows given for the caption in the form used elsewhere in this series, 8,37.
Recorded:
3,19
